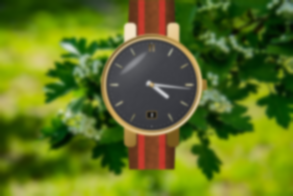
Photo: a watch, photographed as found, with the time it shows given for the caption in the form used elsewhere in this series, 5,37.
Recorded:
4,16
